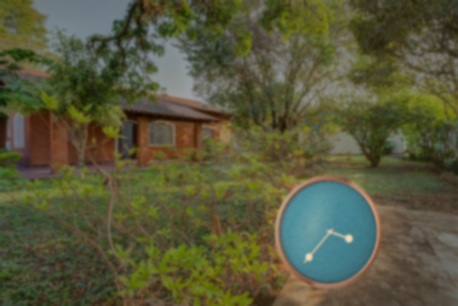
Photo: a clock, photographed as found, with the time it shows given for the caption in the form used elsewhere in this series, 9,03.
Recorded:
3,37
